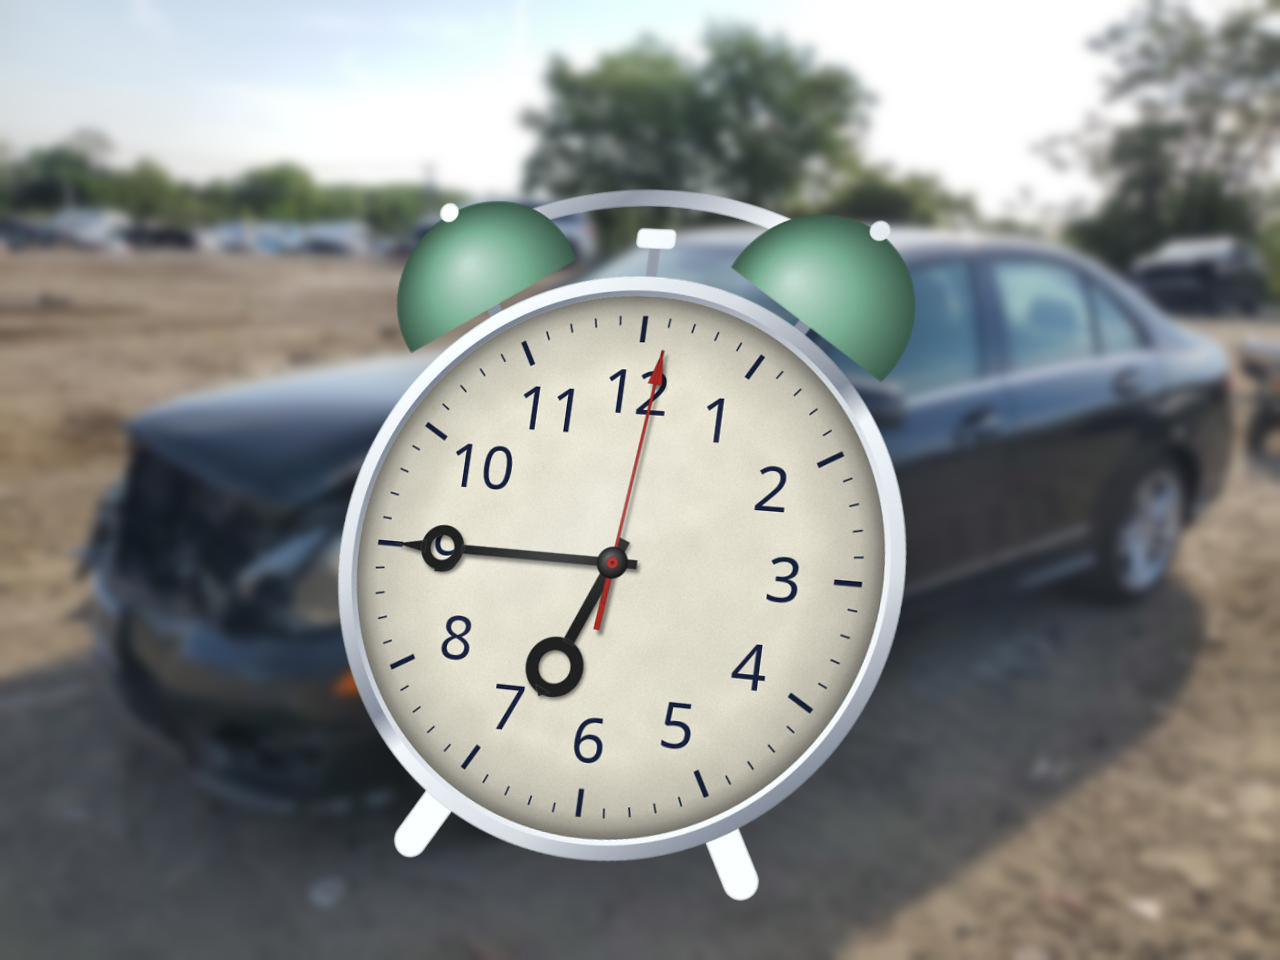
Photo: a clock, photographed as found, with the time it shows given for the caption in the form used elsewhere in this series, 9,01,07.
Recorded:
6,45,01
